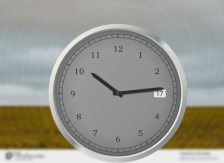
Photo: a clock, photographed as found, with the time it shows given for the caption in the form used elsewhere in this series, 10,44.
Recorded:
10,14
